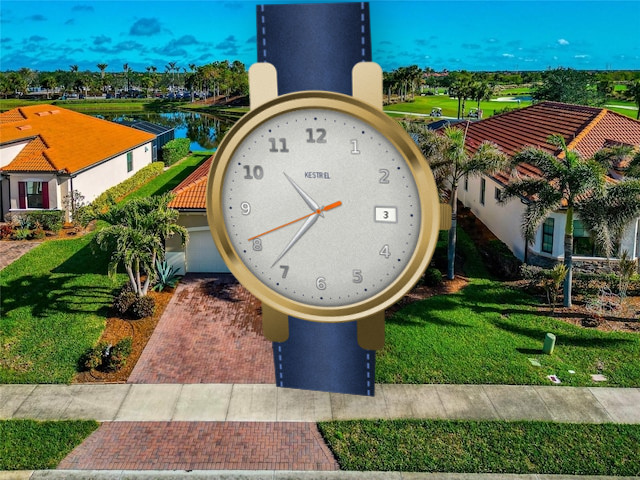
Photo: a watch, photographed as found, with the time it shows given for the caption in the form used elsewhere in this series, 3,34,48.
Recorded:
10,36,41
